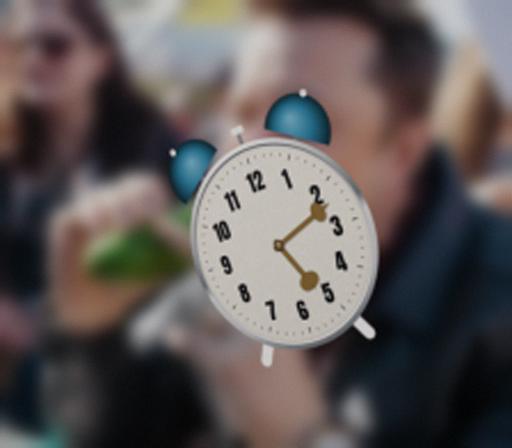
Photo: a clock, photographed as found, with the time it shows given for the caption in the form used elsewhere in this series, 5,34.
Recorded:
5,12
